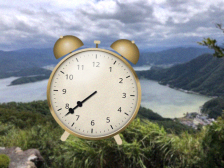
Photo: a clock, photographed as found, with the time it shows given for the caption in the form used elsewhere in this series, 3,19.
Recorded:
7,38
